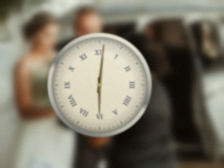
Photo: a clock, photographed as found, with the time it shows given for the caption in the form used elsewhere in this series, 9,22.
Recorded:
6,01
